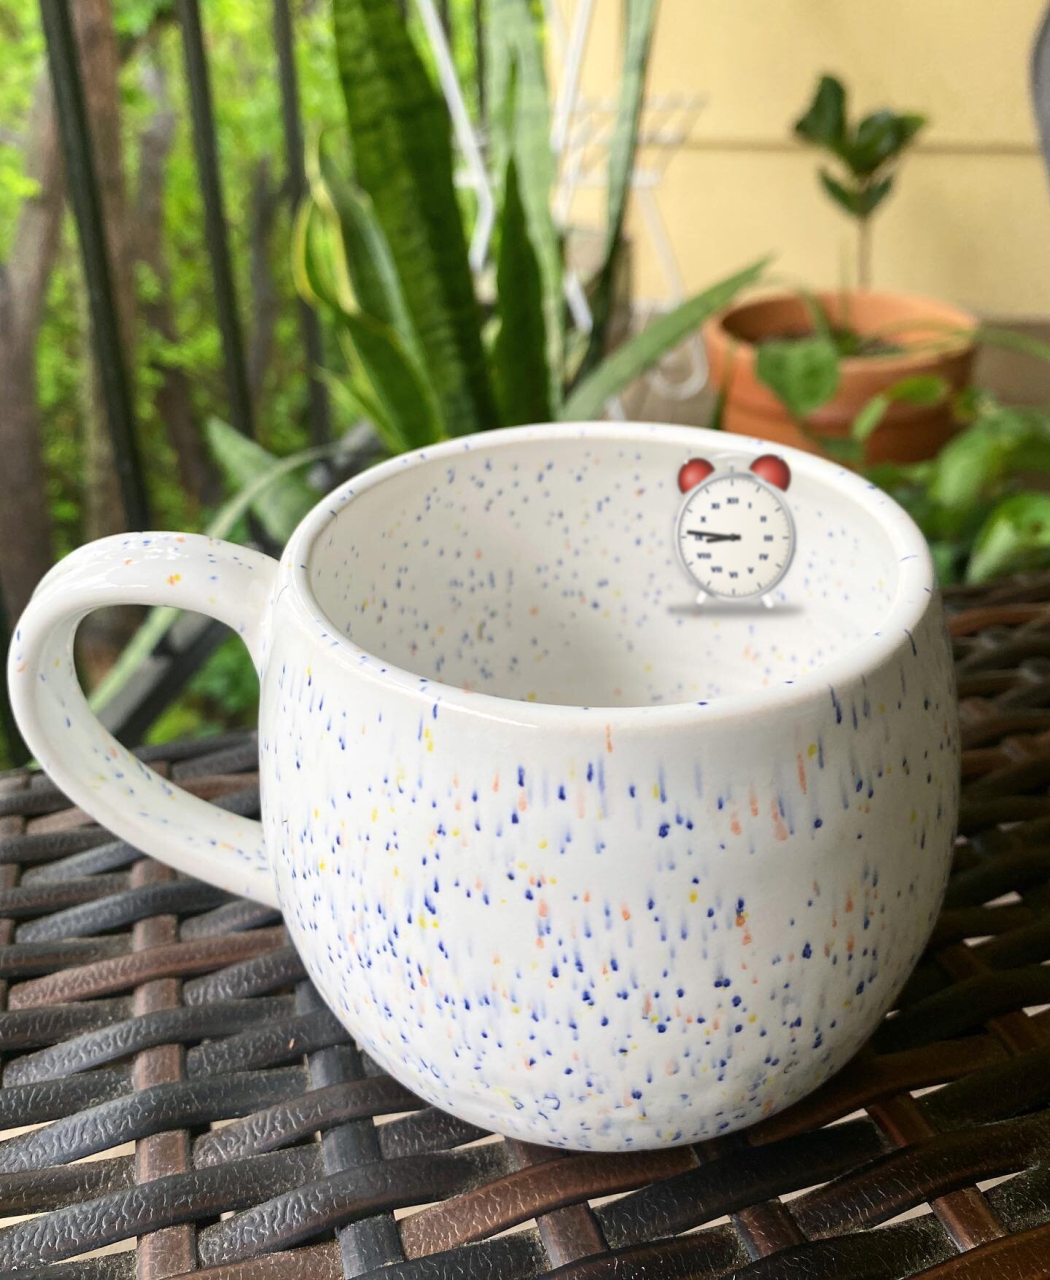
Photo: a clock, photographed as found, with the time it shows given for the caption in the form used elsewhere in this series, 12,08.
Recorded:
8,46
